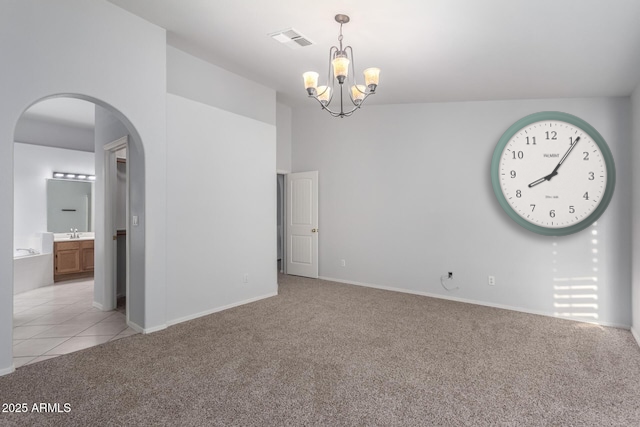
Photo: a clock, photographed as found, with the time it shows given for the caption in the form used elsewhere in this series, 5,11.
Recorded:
8,06
